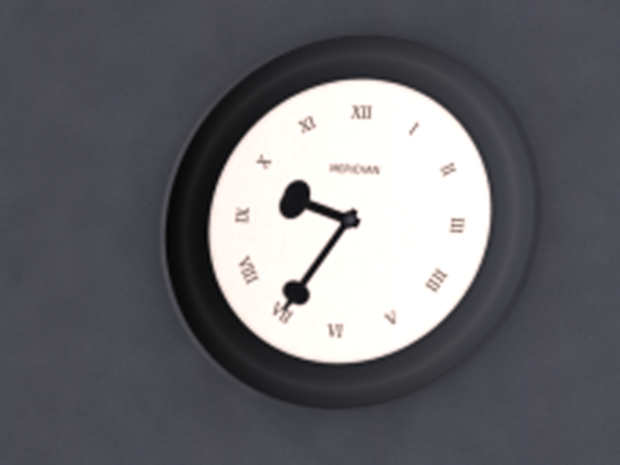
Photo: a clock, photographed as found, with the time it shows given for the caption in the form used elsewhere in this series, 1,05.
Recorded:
9,35
